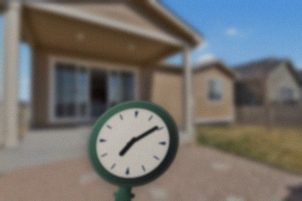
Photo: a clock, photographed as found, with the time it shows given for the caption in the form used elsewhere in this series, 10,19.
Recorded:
7,09
